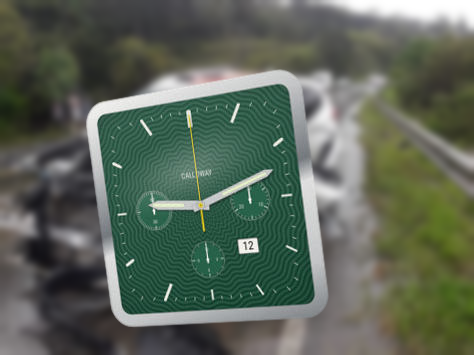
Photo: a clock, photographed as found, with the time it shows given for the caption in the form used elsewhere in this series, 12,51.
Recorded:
9,12
